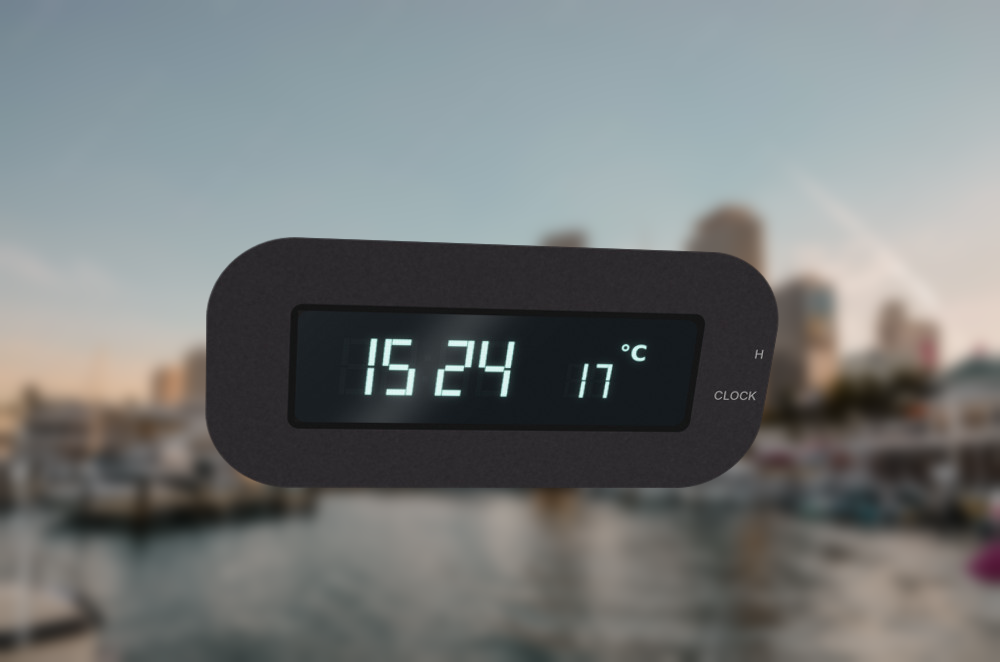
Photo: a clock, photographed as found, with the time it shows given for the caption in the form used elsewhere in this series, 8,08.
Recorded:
15,24
